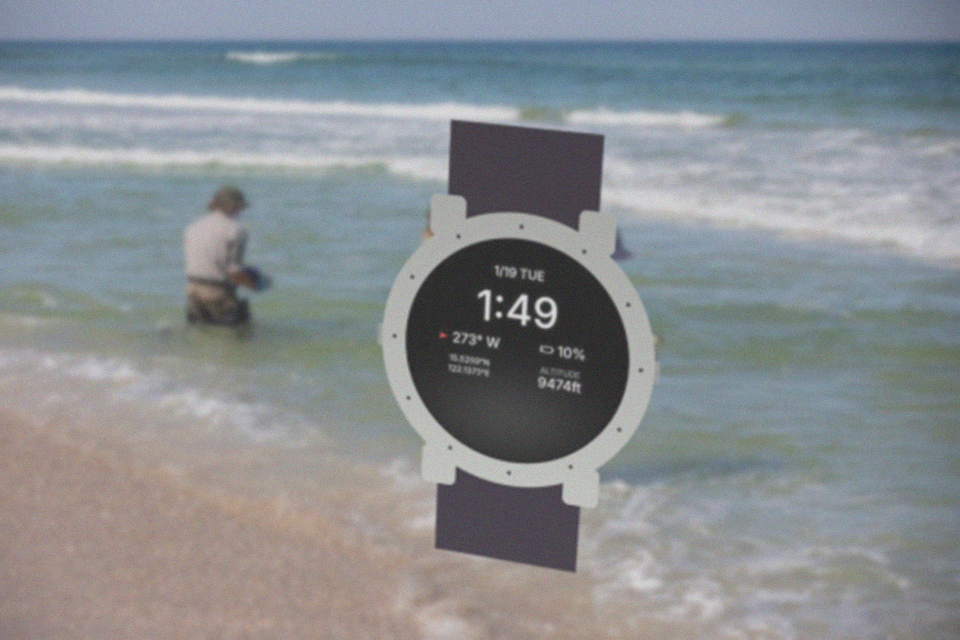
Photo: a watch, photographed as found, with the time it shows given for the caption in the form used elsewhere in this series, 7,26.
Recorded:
1,49
